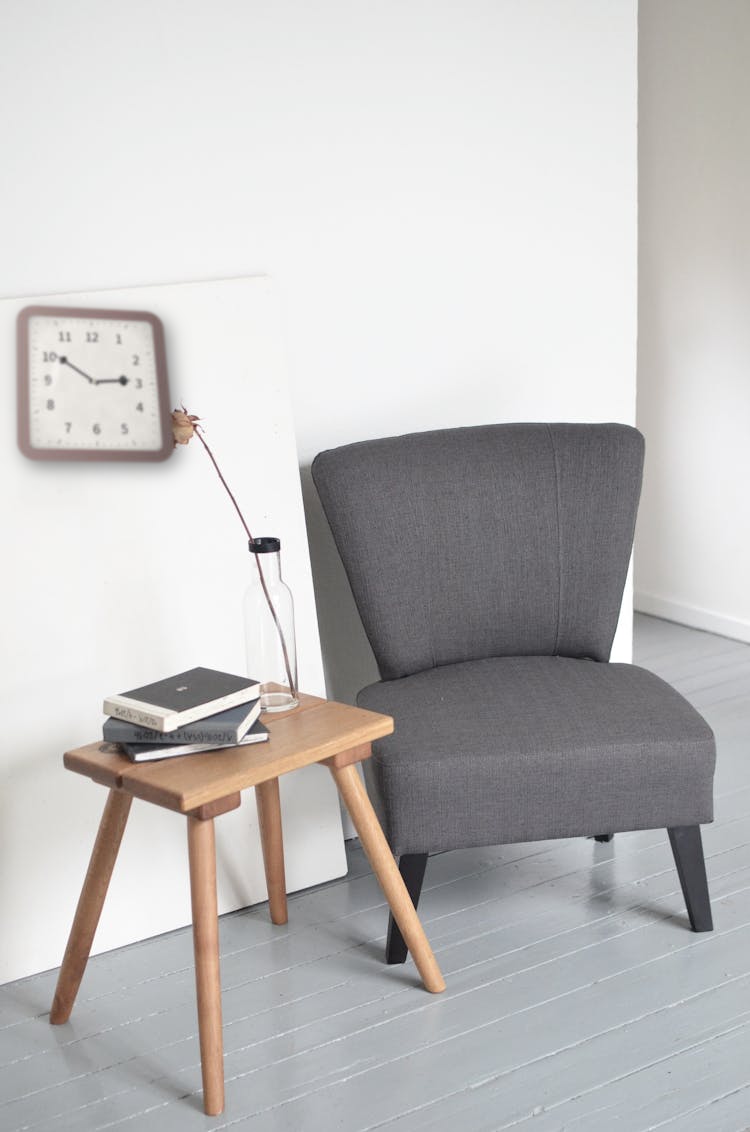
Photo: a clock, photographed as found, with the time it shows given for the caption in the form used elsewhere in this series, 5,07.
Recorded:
2,51
